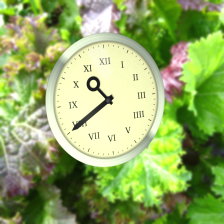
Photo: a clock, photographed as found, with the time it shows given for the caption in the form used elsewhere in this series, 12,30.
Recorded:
10,40
